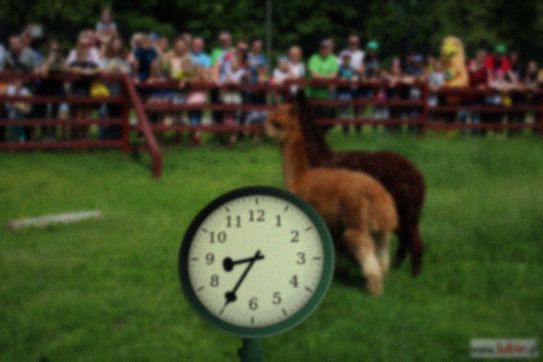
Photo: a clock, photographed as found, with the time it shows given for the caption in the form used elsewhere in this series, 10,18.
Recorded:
8,35
